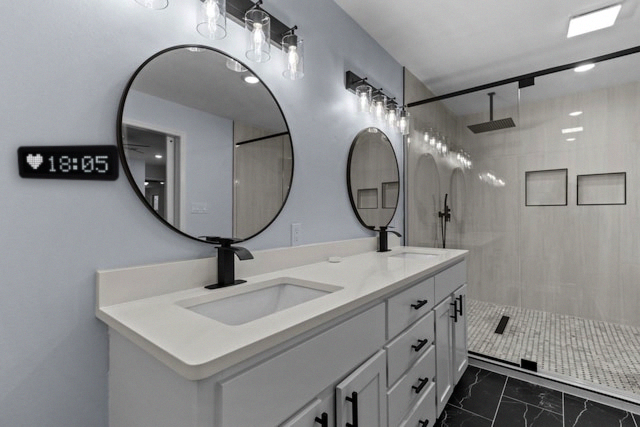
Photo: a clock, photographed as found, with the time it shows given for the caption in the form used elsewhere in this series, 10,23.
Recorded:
18,05
